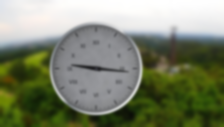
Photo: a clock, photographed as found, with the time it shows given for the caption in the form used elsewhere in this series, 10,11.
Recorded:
9,16
